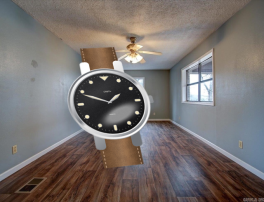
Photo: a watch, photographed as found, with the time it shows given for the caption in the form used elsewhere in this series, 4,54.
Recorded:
1,49
